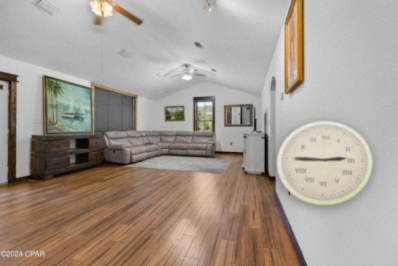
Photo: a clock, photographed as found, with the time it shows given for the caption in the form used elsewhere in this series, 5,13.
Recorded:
2,45
